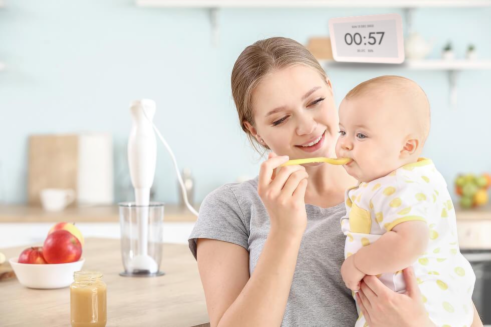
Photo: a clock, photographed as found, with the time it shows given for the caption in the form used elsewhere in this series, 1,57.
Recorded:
0,57
